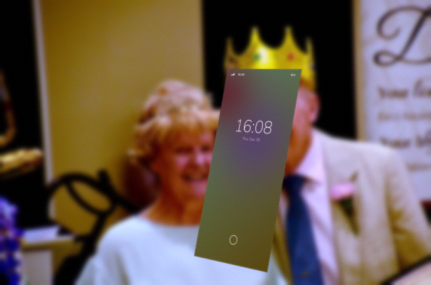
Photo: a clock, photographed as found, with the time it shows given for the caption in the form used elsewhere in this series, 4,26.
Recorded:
16,08
